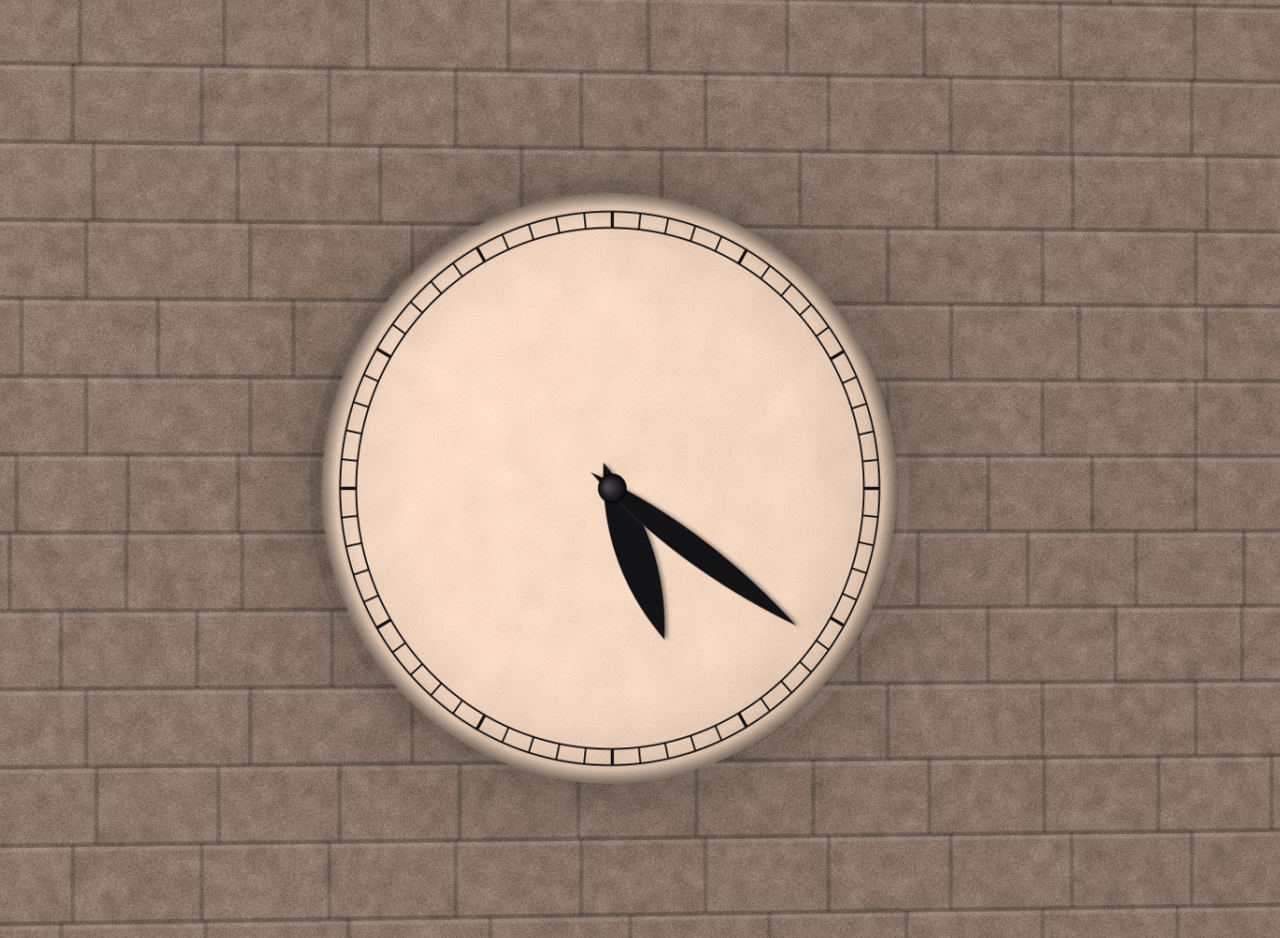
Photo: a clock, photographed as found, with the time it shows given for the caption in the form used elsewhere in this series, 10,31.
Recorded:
5,21
